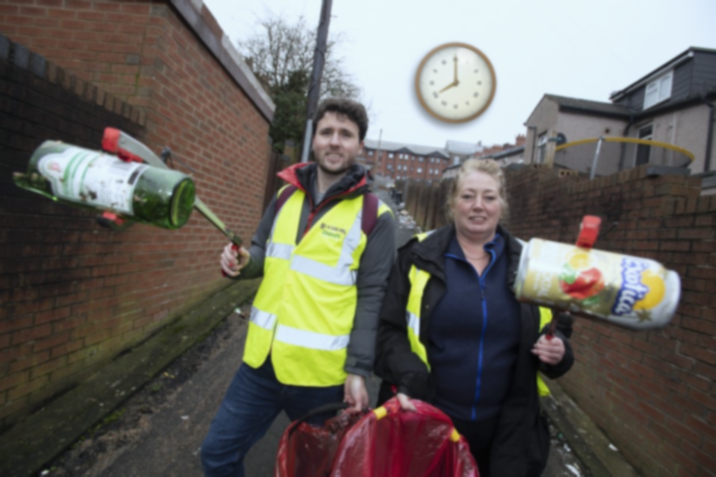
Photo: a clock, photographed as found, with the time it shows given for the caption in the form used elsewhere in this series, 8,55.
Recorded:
8,00
